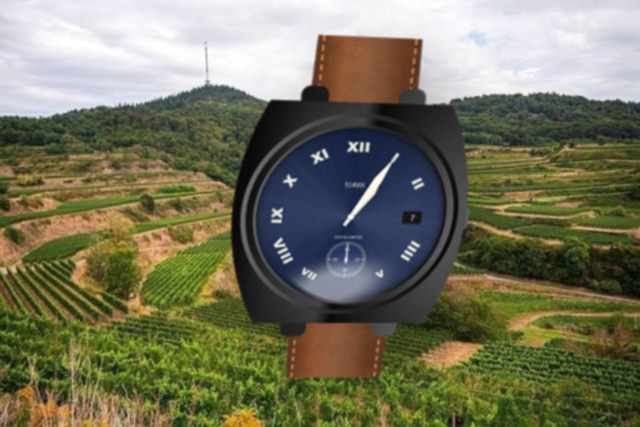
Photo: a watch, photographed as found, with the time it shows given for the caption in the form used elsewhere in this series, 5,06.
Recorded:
1,05
